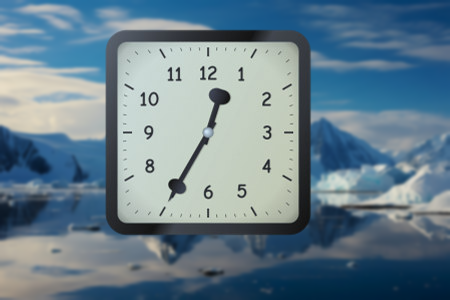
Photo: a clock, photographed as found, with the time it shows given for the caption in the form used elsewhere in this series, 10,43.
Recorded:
12,35
